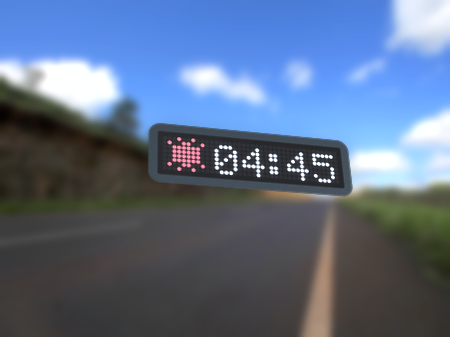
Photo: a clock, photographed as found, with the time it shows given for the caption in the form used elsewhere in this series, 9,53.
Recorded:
4,45
